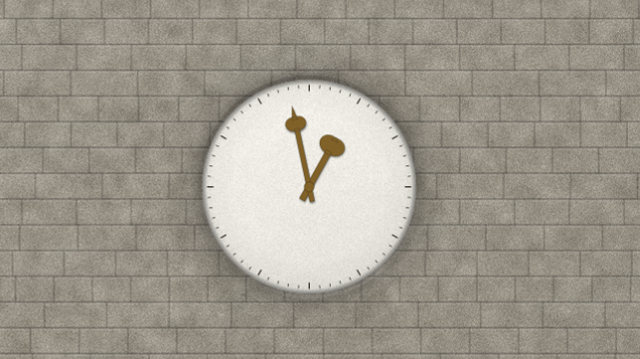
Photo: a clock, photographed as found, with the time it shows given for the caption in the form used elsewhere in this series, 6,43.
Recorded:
12,58
